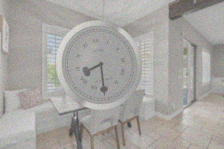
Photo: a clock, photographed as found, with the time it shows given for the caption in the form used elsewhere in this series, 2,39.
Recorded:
8,31
